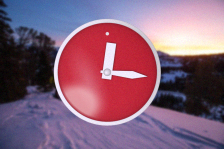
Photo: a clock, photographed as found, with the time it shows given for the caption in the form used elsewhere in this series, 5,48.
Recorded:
12,16
